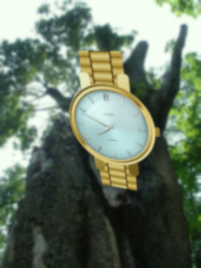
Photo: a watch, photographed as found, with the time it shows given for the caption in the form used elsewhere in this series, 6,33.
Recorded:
7,49
